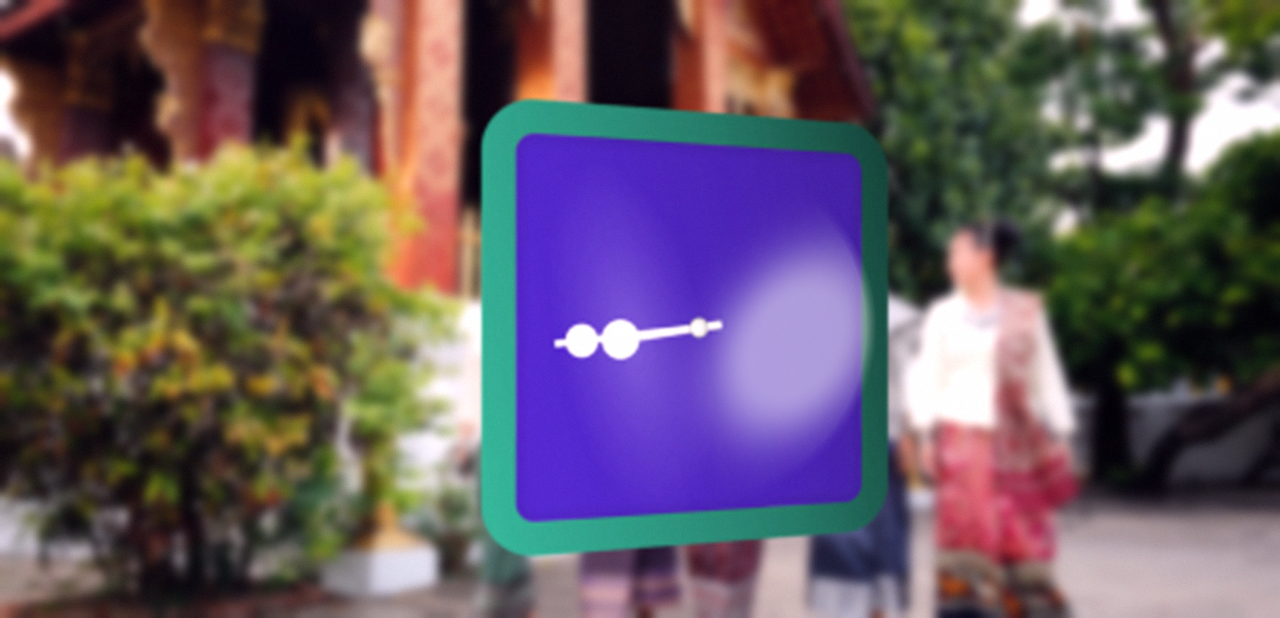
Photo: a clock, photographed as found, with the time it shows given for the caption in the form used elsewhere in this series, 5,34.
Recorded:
8,44
